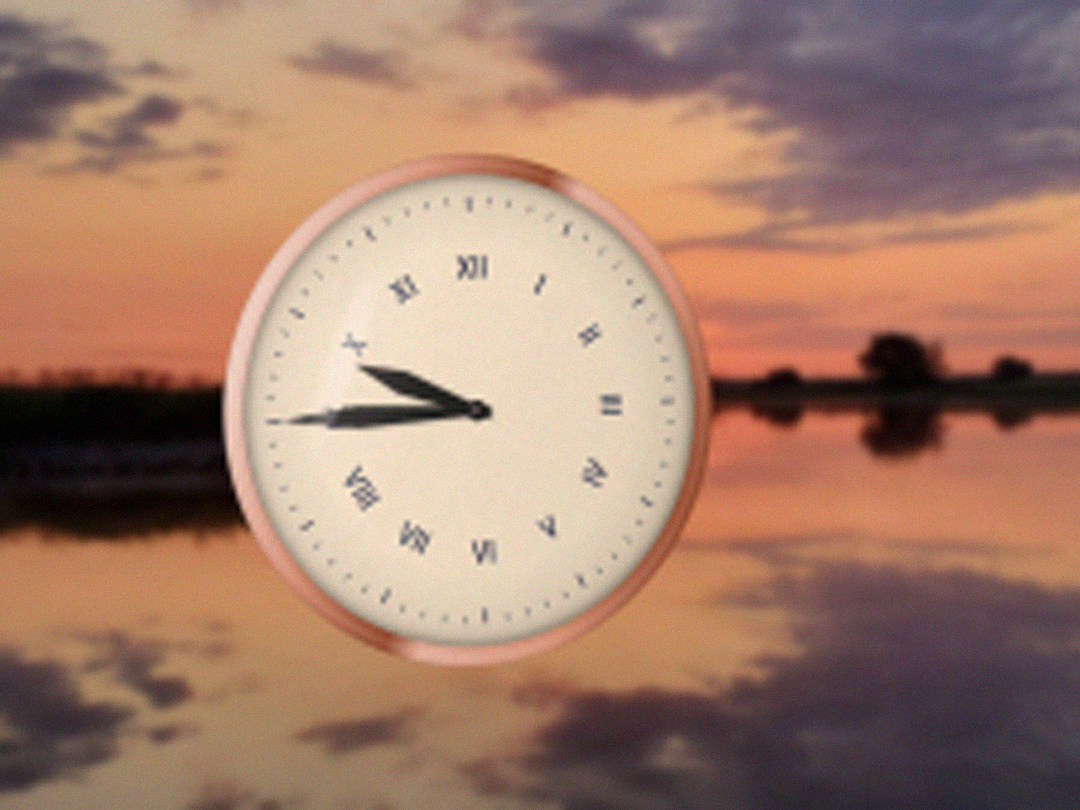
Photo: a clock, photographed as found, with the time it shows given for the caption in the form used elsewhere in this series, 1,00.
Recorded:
9,45
